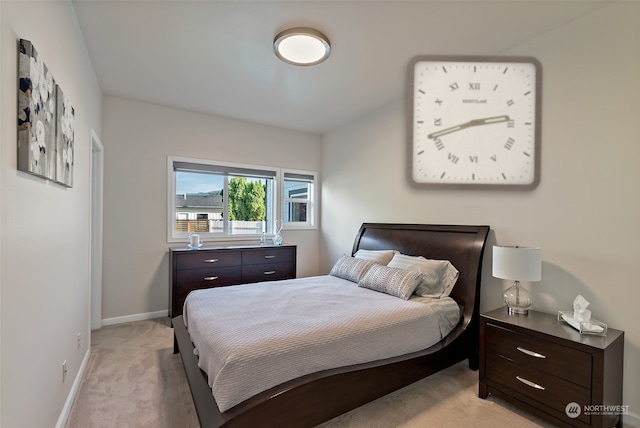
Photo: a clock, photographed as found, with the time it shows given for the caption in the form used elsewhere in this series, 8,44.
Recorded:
2,42
